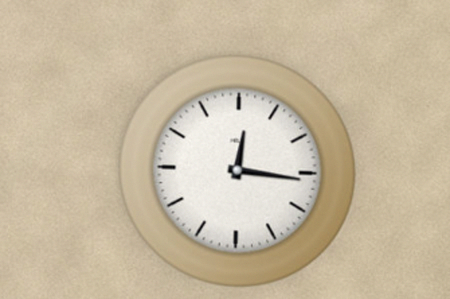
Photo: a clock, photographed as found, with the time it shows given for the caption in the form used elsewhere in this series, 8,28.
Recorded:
12,16
